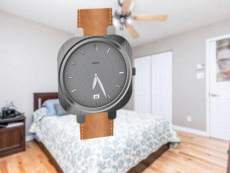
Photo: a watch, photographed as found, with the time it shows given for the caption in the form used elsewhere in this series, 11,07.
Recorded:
6,26
